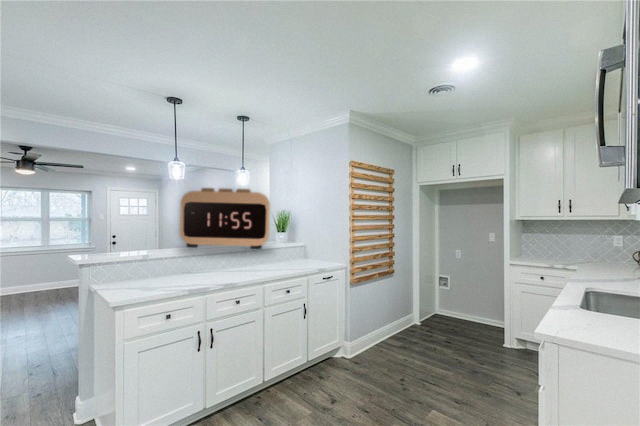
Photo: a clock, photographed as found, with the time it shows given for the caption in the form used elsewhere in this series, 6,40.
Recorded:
11,55
